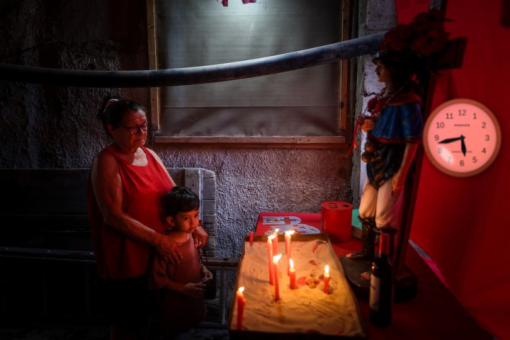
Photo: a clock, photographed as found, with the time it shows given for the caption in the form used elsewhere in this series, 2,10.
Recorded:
5,43
